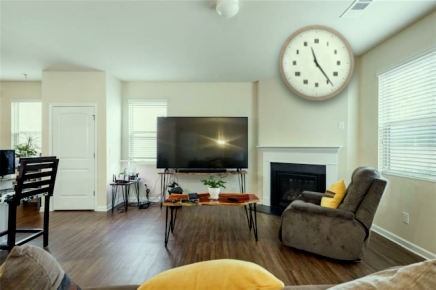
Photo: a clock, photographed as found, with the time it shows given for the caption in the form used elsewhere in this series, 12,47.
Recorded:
11,24
